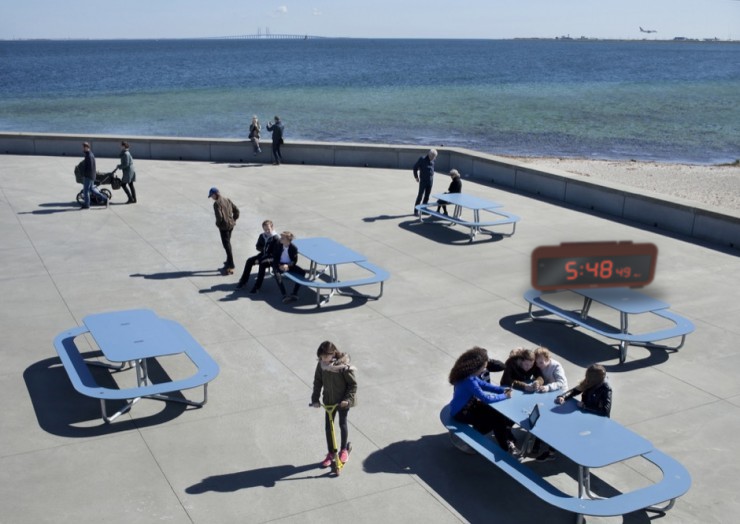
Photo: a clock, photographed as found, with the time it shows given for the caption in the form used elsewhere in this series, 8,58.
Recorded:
5,48
